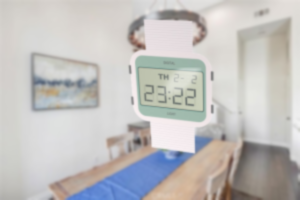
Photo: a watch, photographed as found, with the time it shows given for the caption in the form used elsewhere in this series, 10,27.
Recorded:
23,22
